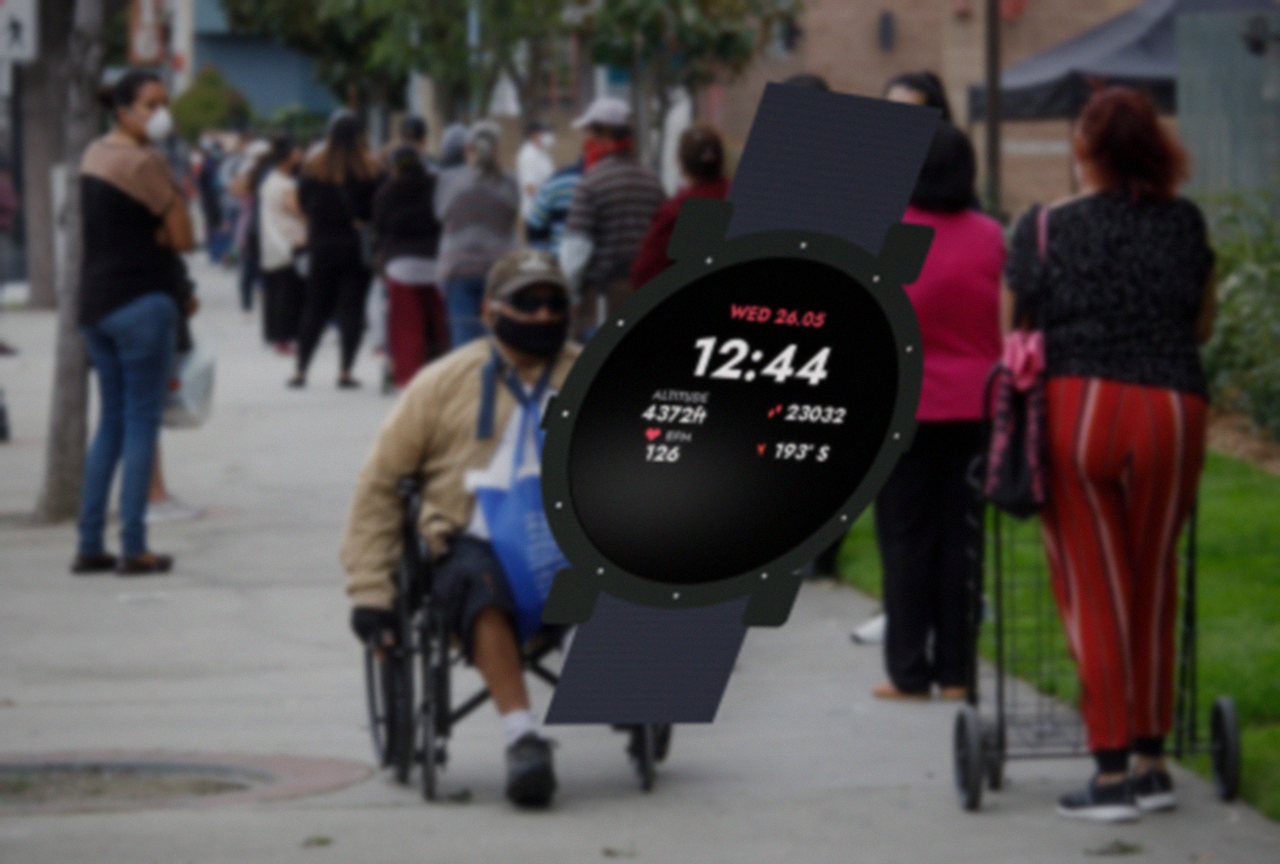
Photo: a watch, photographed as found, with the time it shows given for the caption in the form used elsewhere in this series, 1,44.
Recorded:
12,44
